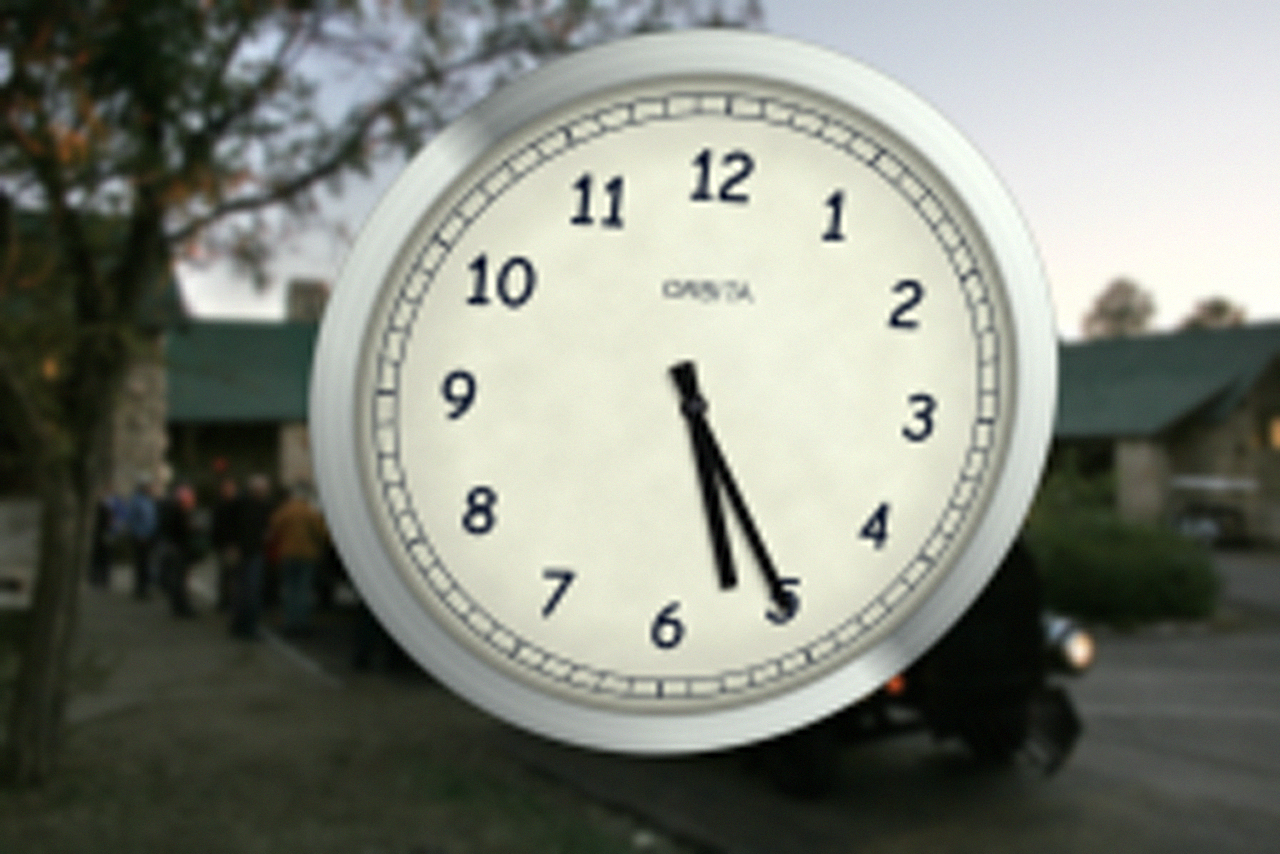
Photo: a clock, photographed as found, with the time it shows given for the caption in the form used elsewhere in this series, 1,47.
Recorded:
5,25
